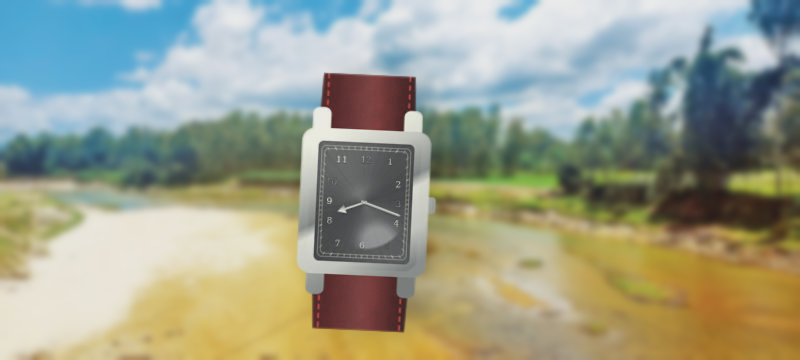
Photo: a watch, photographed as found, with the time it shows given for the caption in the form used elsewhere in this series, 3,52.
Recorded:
8,18
